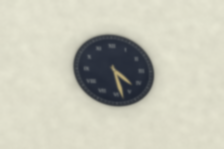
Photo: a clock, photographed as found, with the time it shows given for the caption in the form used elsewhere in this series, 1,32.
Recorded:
4,28
